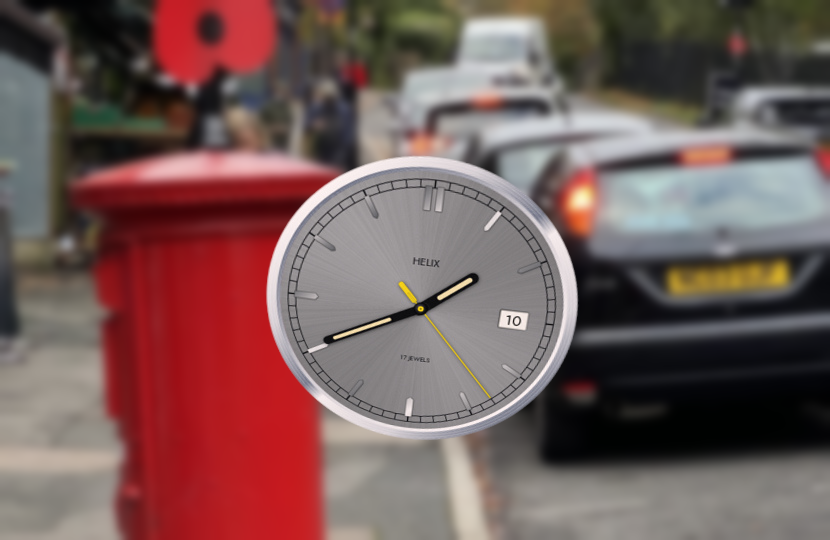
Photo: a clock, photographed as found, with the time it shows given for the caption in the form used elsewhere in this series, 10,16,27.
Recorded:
1,40,23
